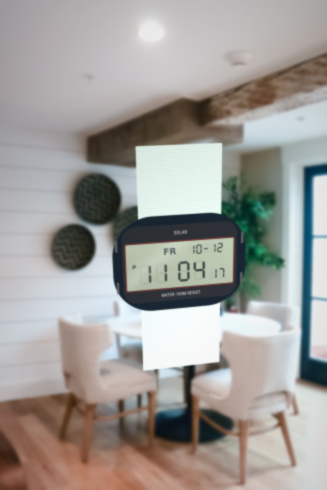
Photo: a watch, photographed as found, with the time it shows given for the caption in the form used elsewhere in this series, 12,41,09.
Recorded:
11,04,17
